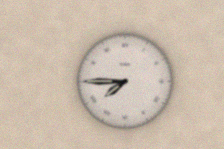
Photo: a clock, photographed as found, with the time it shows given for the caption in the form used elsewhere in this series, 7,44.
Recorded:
7,45
